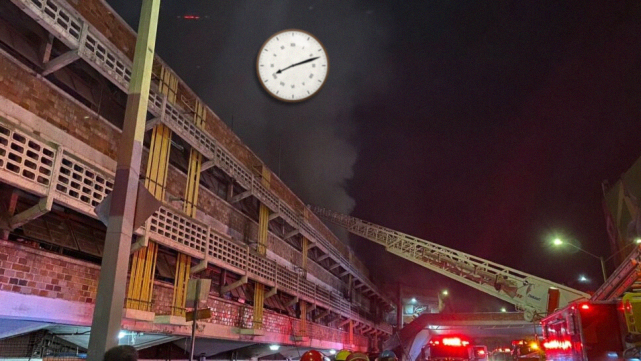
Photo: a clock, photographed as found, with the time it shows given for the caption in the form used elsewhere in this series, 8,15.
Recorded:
8,12
